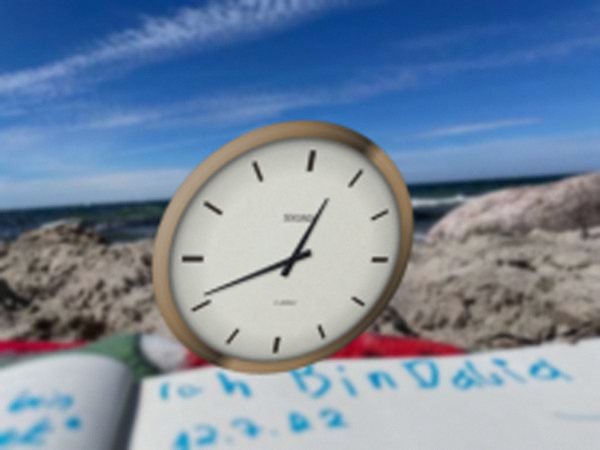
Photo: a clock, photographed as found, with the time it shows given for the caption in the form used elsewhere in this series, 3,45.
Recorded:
12,41
